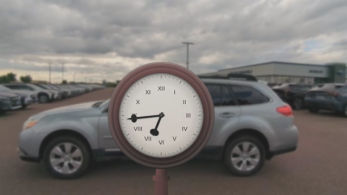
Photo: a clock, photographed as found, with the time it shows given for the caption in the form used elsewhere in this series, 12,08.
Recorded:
6,44
